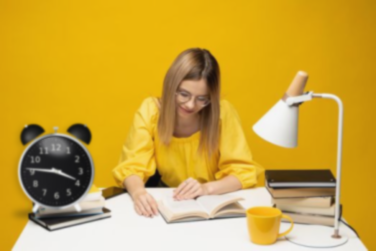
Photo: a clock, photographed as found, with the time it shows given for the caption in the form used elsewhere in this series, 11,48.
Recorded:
3,46
